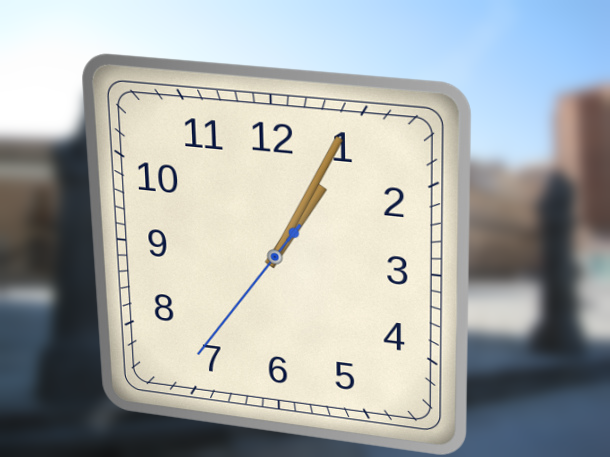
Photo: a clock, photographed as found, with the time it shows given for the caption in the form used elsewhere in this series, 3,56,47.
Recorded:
1,04,36
